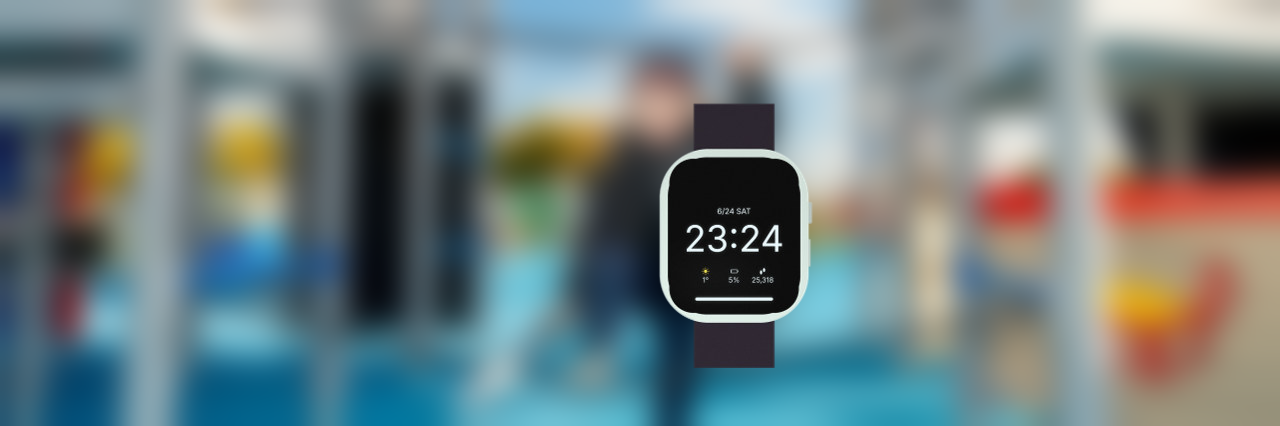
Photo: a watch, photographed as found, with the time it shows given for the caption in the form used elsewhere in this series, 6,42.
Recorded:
23,24
